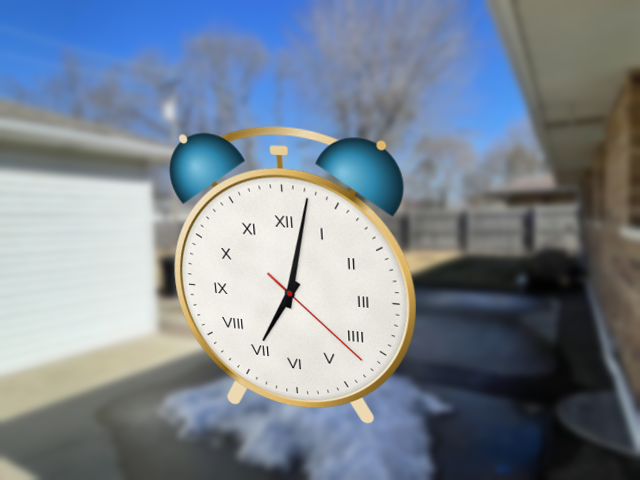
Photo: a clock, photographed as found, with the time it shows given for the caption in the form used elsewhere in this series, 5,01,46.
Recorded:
7,02,22
